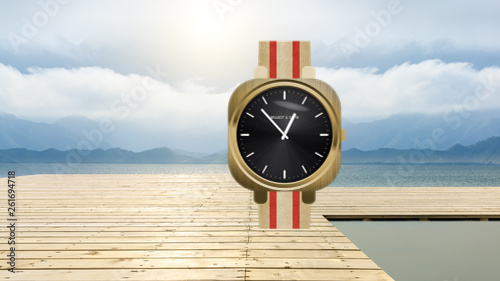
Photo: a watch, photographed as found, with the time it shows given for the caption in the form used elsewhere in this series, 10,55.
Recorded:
12,53
